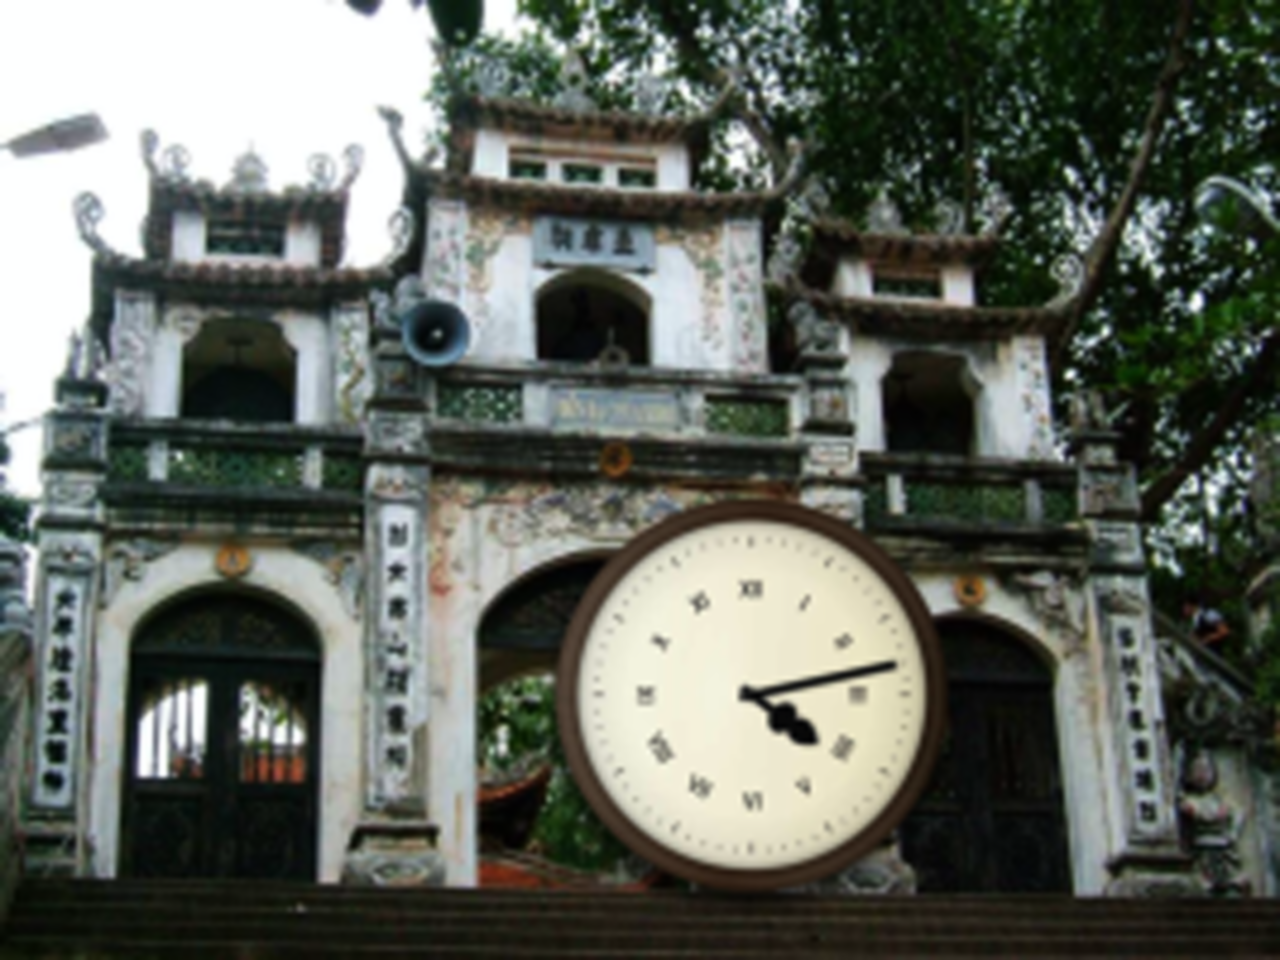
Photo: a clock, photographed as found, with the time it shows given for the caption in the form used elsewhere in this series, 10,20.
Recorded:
4,13
